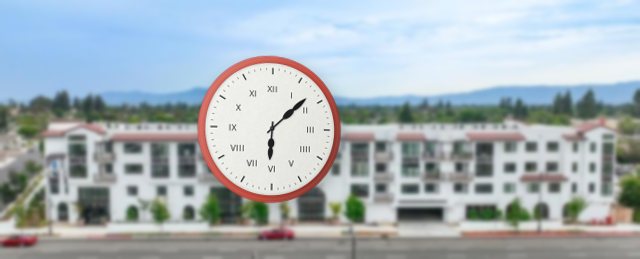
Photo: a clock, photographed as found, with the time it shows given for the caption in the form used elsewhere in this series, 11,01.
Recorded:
6,08
